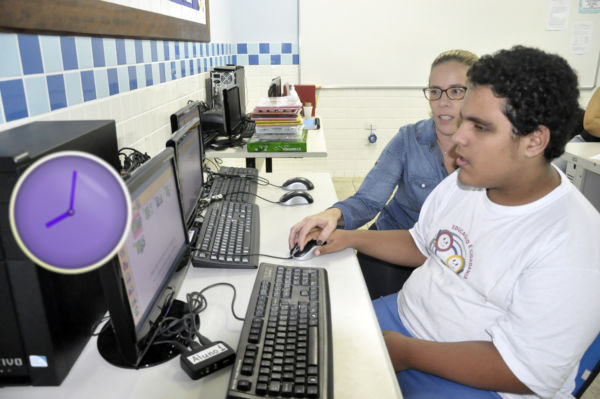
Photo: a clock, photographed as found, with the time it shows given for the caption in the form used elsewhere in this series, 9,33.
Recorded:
8,01
